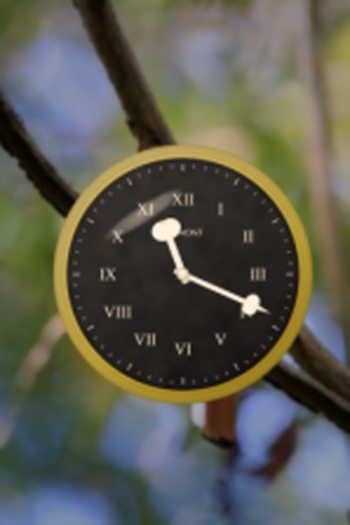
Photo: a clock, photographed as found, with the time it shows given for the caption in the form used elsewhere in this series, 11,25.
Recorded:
11,19
